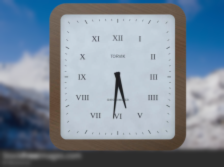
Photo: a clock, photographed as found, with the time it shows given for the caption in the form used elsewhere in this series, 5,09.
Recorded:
5,31
